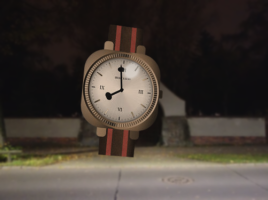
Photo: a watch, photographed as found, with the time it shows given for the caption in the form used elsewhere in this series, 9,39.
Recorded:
7,59
